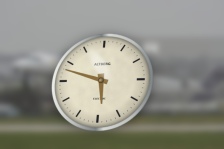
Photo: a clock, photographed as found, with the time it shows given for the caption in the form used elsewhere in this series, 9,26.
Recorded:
5,48
